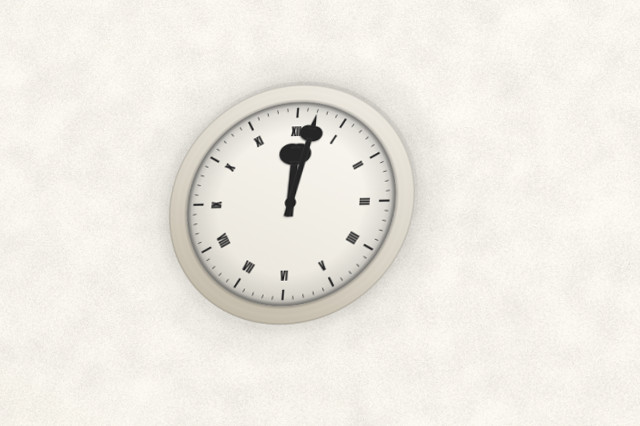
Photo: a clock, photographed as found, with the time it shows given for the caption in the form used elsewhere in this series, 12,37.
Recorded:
12,02
